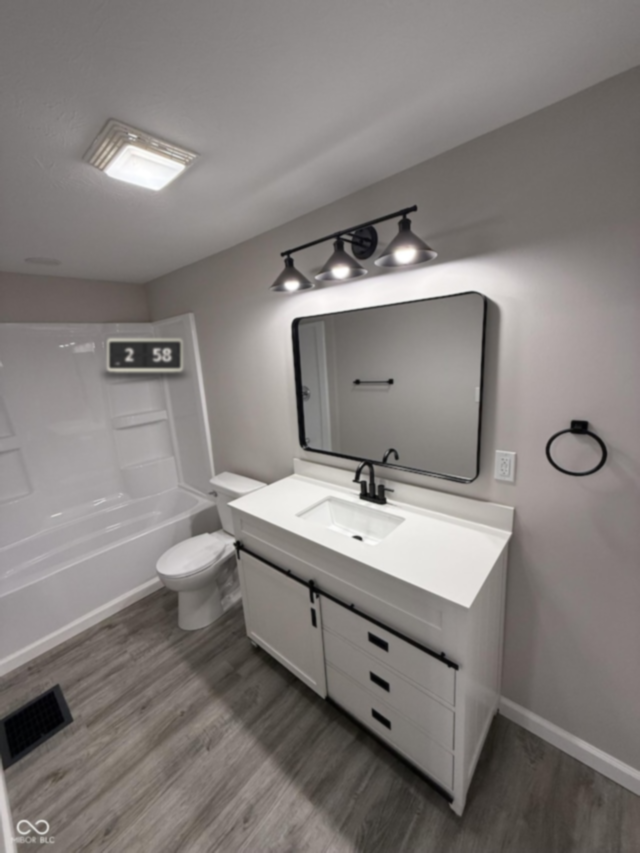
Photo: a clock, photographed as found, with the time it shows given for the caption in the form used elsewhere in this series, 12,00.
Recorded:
2,58
